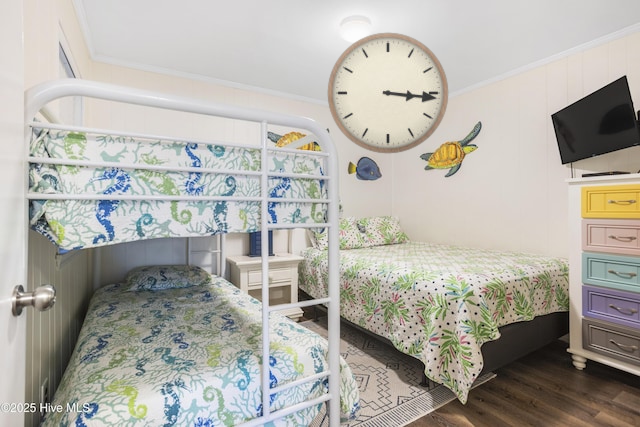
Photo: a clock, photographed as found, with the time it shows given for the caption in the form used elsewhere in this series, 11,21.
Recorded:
3,16
